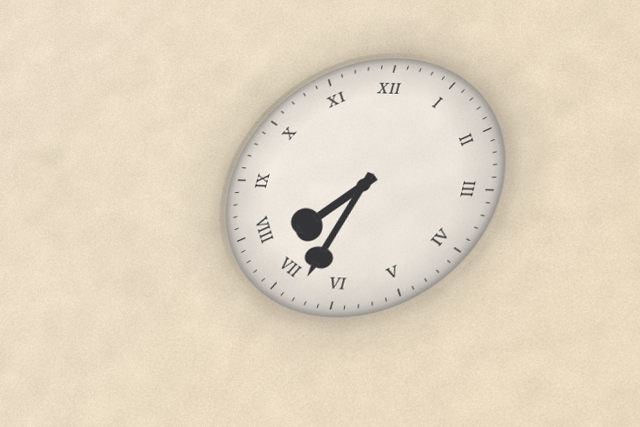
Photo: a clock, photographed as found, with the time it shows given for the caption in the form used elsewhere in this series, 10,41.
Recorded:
7,33
